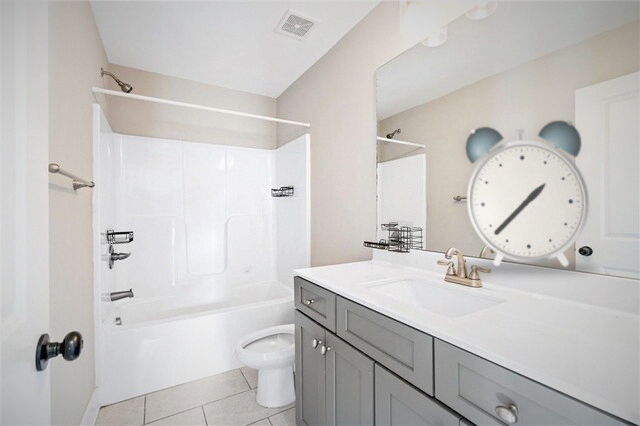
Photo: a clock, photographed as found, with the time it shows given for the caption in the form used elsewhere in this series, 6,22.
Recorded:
1,38
